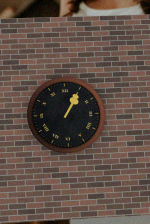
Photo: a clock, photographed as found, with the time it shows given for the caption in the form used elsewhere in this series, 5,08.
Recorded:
1,05
